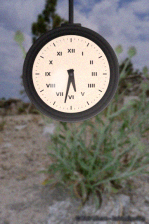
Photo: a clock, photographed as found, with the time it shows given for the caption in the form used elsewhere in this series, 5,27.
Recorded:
5,32
